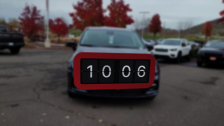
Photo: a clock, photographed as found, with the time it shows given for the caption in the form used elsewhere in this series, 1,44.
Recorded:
10,06
